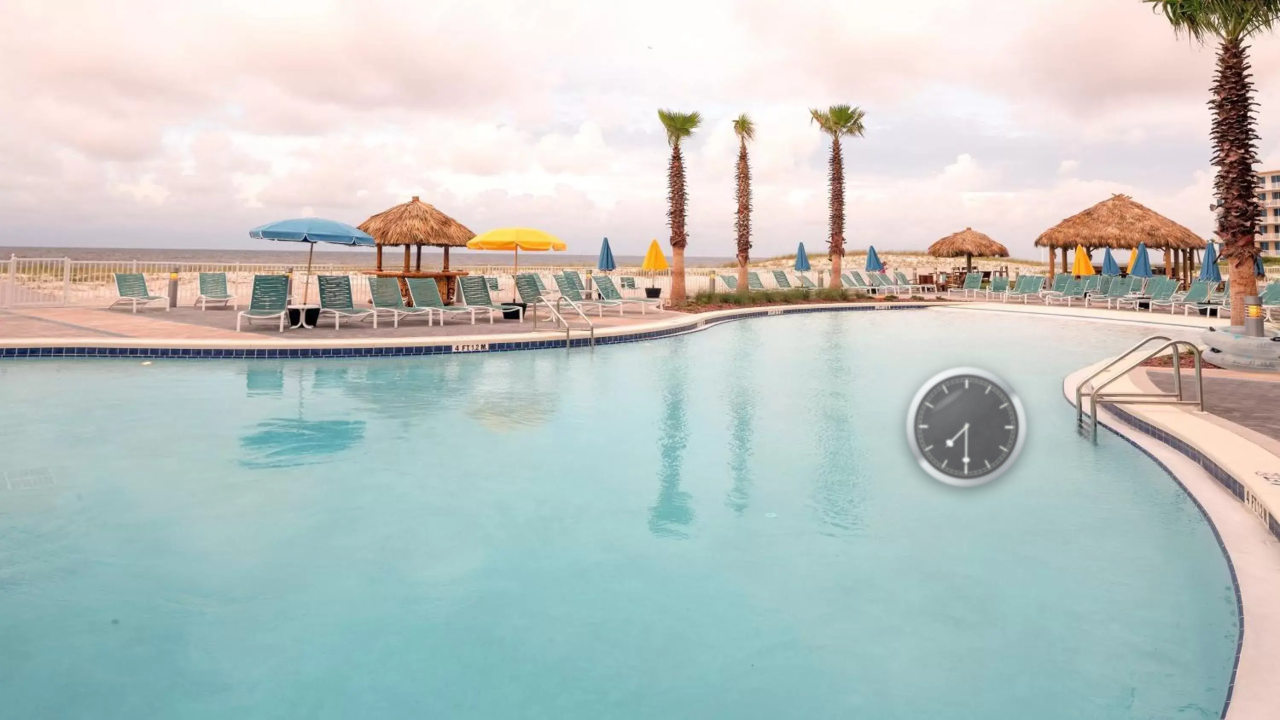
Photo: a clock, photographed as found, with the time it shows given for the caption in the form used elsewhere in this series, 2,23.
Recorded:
7,30
